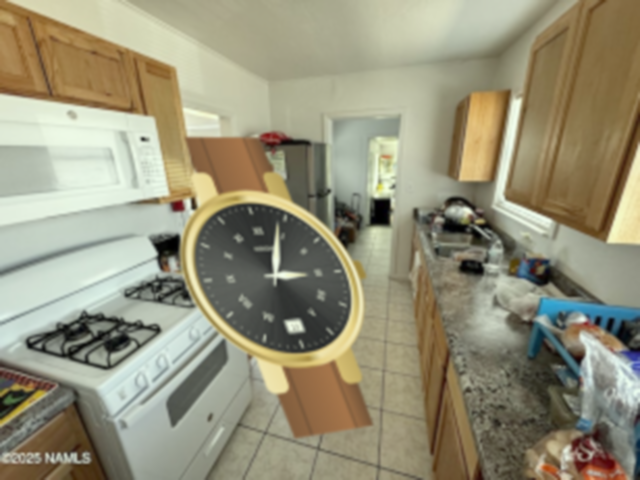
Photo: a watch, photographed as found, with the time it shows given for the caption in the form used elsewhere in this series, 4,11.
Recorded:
3,04
